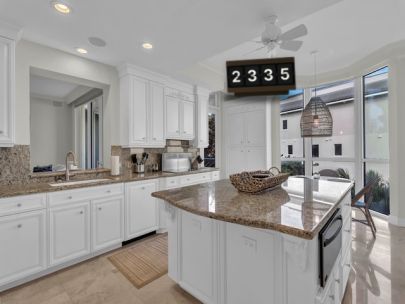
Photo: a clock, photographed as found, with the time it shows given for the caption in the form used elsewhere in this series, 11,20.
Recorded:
23,35
